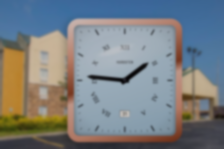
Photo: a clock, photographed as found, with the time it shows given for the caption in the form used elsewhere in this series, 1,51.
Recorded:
1,46
